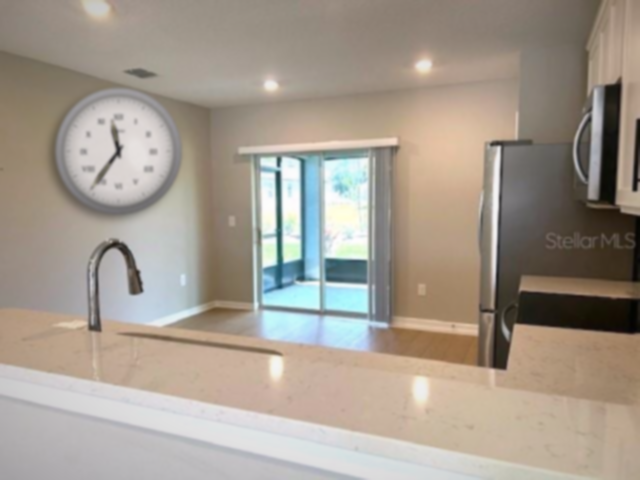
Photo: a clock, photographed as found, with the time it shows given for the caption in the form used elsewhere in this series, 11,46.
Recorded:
11,36
